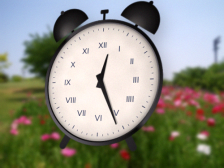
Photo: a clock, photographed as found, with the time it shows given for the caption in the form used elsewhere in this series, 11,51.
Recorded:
12,26
